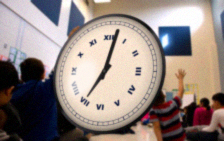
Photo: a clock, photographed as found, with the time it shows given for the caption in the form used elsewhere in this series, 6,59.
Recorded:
7,02
